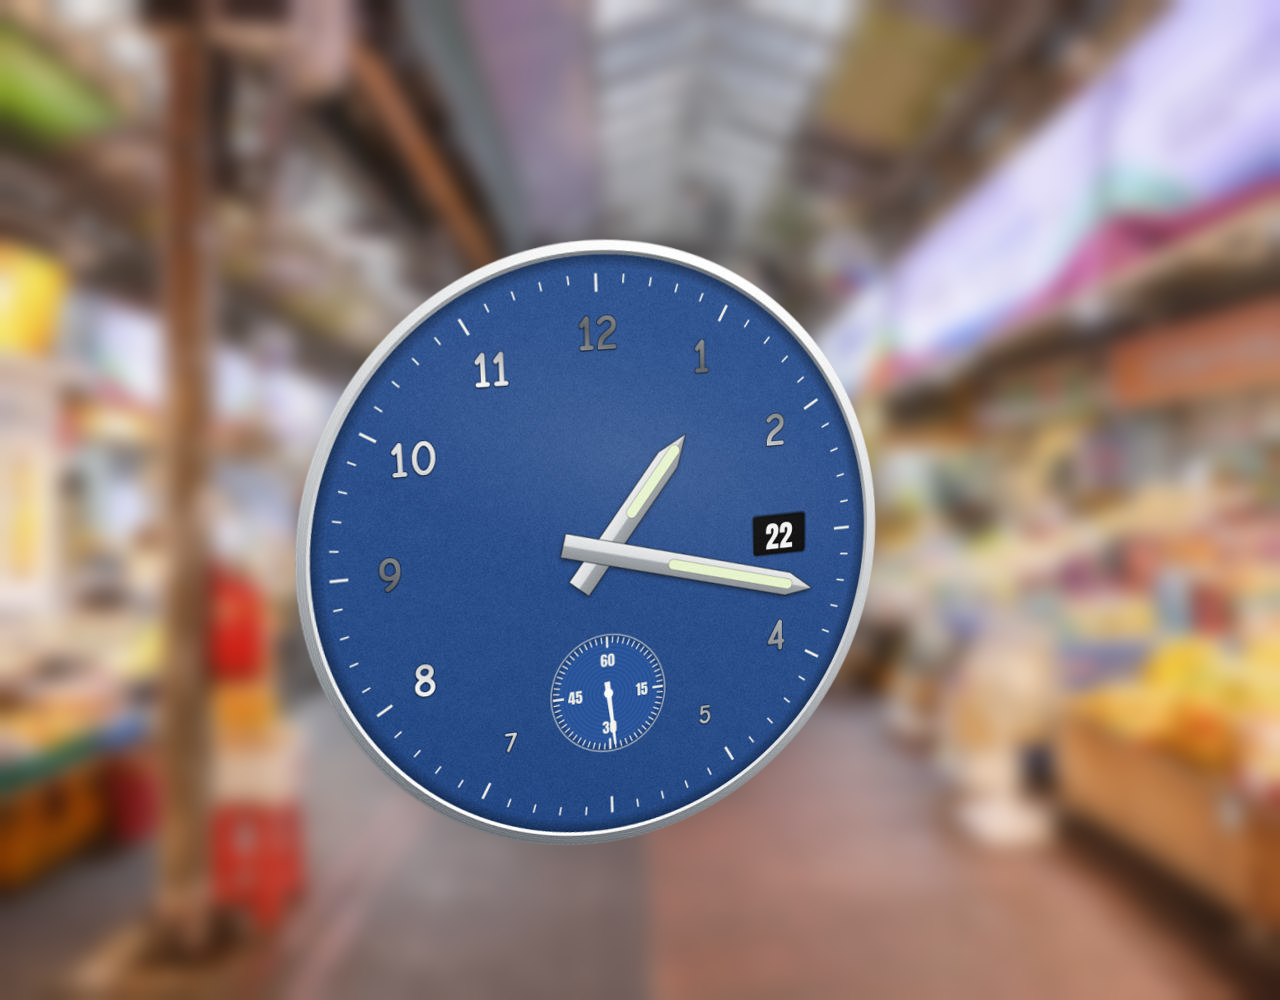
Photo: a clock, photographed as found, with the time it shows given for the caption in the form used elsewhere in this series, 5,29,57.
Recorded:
1,17,29
